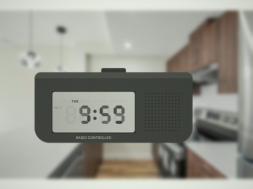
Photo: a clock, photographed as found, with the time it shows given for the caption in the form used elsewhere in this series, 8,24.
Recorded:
9,59
